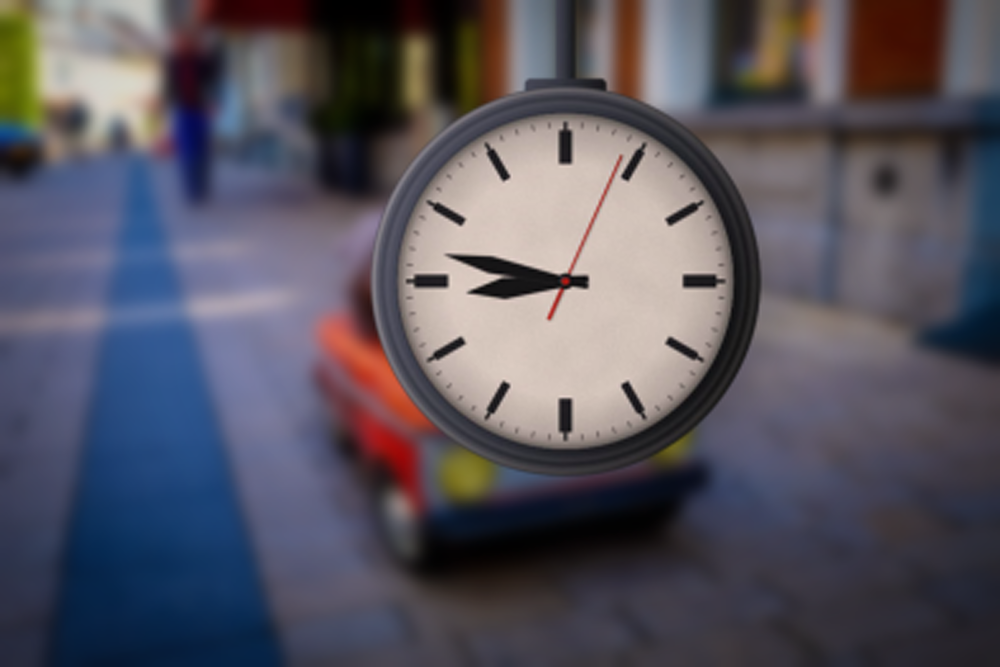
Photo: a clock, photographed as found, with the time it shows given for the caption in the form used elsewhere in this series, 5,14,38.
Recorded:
8,47,04
